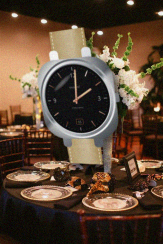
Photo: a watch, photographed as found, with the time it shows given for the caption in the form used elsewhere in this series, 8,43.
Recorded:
2,01
